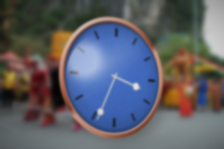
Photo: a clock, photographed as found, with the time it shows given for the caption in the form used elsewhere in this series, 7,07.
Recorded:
3,34
